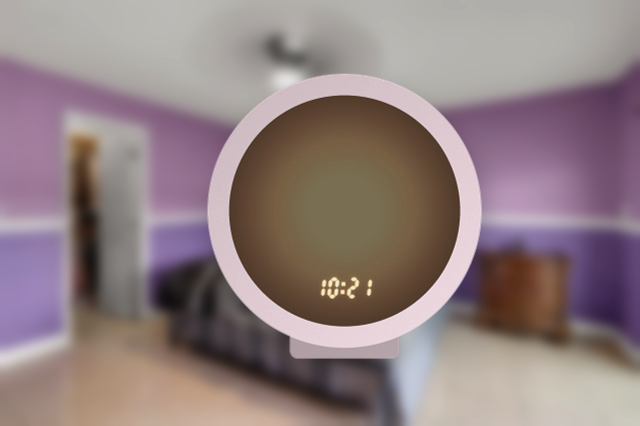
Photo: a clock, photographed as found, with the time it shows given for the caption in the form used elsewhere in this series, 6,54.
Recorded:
10,21
